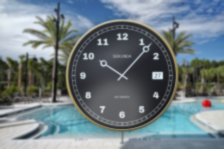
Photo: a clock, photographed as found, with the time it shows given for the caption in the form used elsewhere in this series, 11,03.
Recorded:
10,07
